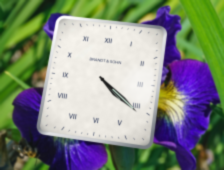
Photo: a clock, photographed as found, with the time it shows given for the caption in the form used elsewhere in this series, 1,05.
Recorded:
4,21
